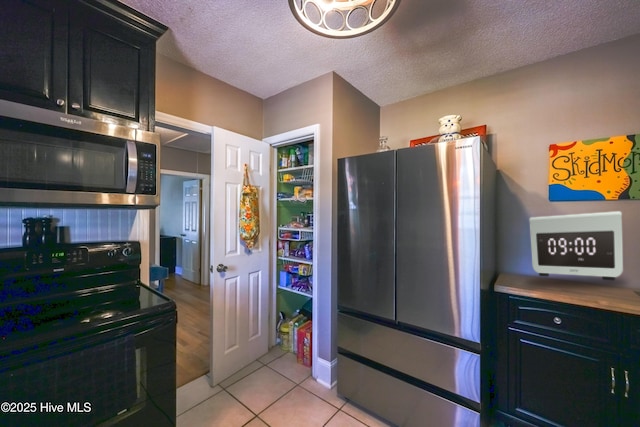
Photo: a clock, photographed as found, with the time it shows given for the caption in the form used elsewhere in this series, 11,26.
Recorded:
9,00
